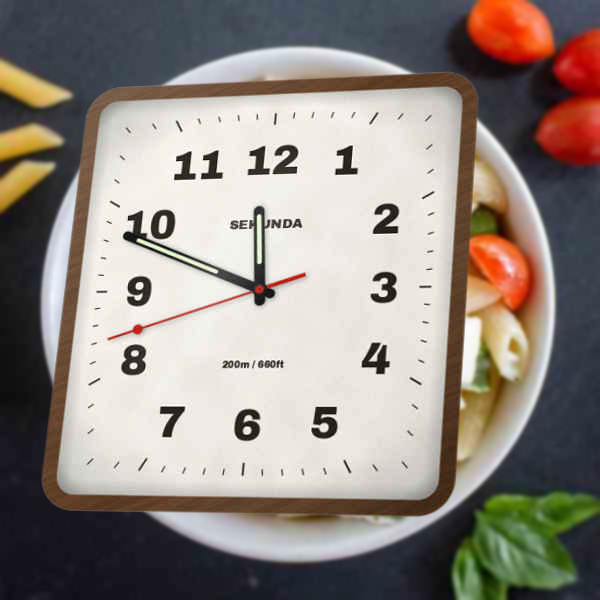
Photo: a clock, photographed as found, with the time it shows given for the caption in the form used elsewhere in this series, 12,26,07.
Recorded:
11,48,42
